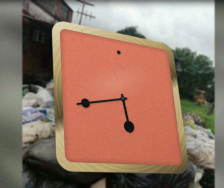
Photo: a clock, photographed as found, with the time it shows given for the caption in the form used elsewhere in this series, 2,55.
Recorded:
5,43
